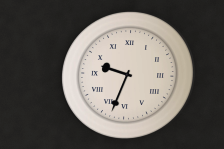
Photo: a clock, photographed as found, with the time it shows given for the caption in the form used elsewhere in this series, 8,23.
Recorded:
9,33
